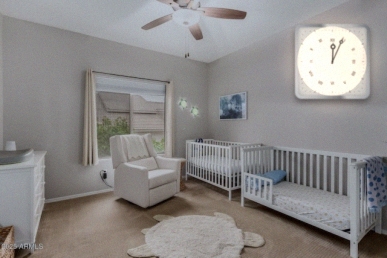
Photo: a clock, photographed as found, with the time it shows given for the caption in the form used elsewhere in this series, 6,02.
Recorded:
12,04
